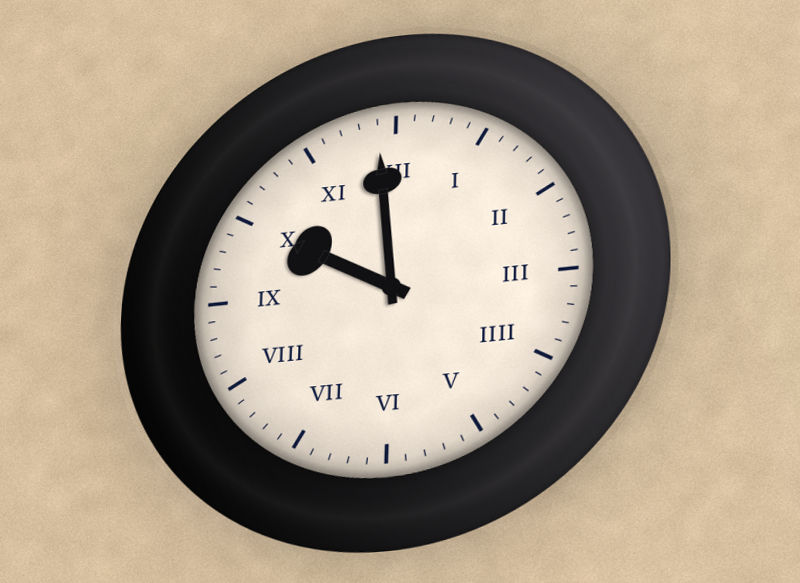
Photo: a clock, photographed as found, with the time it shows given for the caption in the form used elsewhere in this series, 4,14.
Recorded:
9,59
